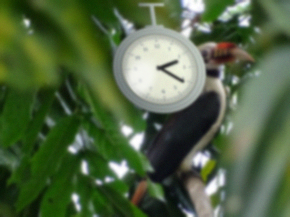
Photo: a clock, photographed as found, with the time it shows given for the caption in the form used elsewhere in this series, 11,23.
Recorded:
2,21
